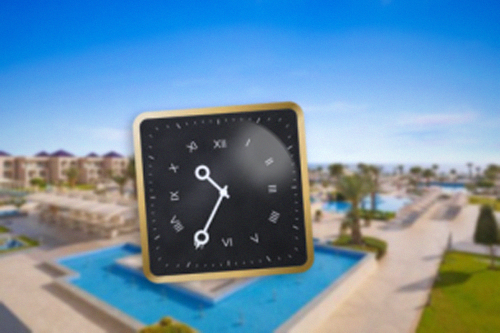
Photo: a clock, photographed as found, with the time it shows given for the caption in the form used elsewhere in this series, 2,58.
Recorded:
10,35
